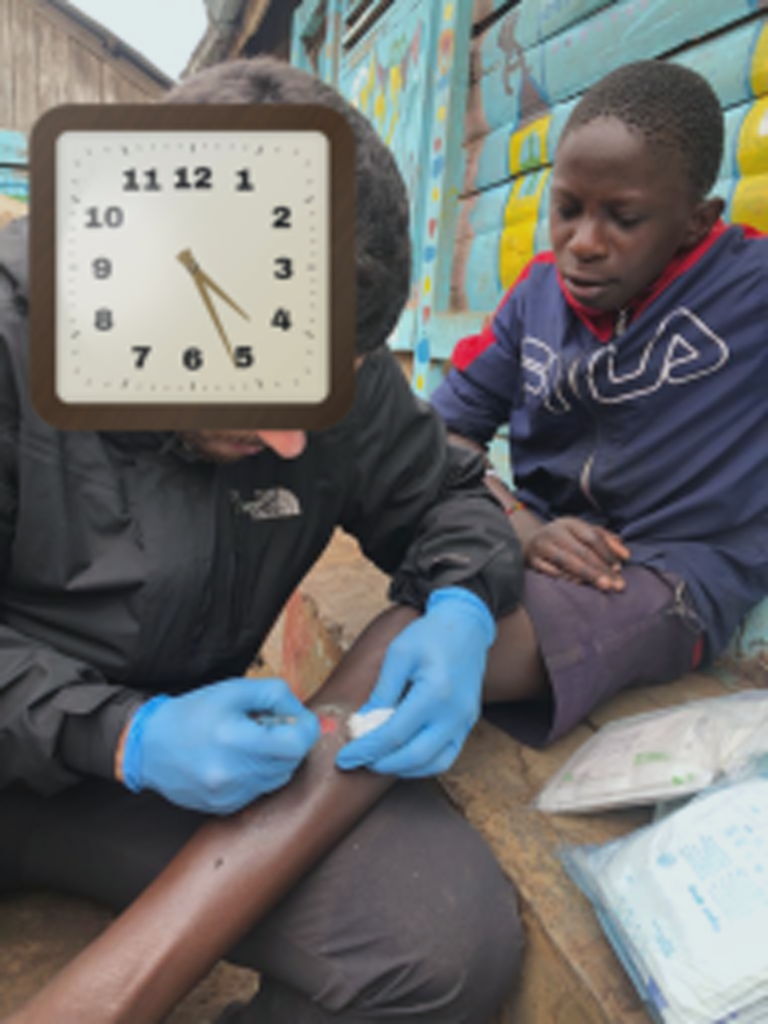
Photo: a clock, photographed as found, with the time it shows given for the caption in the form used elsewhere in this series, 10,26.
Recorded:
4,26
